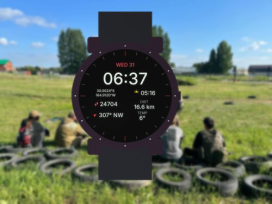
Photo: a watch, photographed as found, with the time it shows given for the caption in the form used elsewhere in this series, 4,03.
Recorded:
6,37
